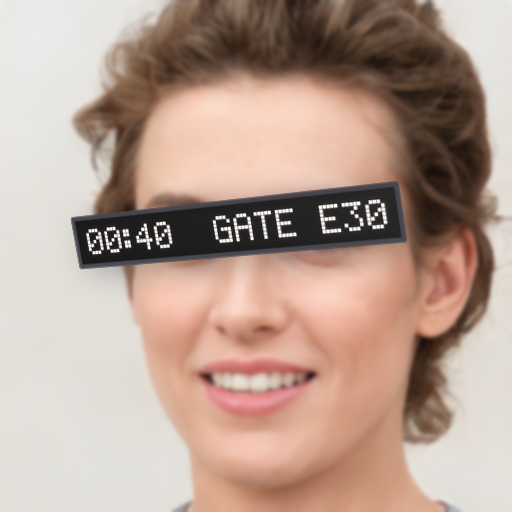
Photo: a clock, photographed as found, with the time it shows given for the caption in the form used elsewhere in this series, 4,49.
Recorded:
0,40
